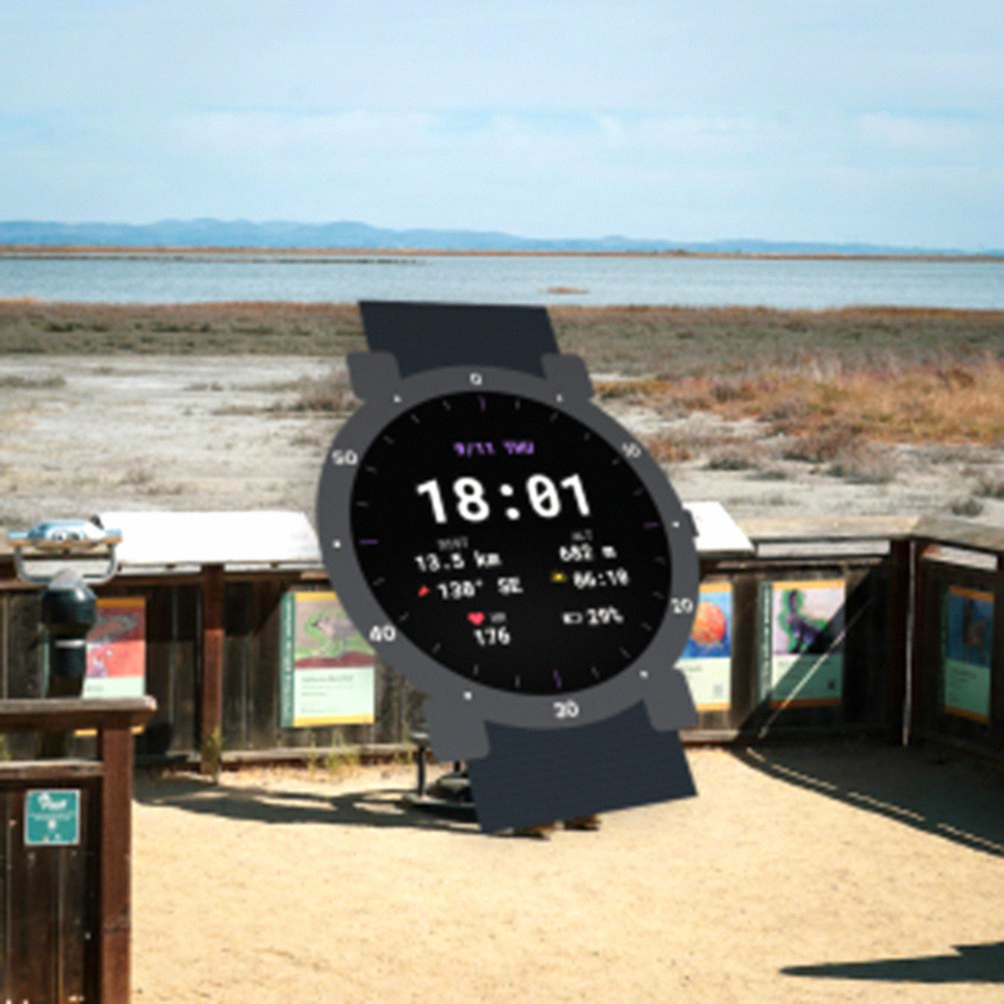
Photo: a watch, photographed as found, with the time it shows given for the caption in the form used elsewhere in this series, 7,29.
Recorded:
18,01
